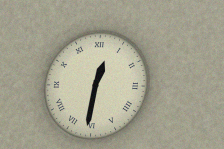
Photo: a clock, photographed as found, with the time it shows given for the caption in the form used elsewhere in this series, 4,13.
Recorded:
12,31
